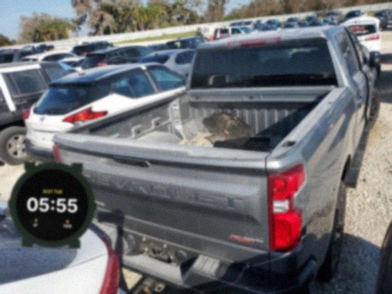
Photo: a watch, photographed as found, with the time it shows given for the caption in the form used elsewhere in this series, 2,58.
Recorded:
5,55
